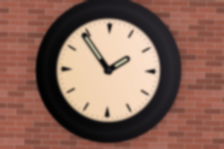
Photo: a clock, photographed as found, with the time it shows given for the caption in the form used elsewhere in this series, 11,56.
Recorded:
1,54
